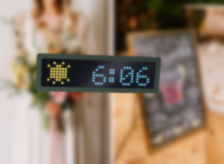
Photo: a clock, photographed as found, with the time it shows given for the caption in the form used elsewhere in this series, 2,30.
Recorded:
6,06
